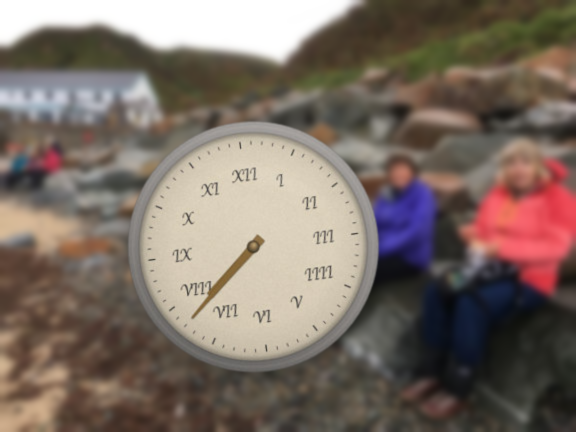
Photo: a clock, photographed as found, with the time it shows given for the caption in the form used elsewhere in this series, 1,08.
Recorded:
7,38
